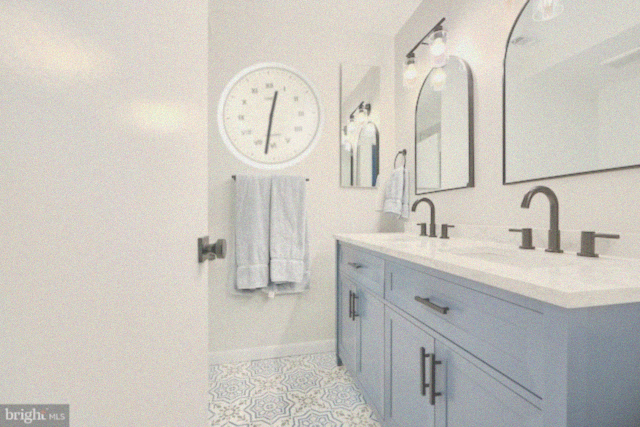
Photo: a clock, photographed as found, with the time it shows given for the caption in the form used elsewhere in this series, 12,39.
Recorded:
12,32
